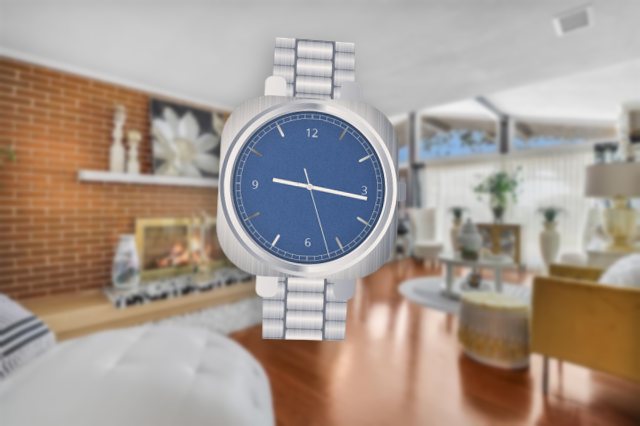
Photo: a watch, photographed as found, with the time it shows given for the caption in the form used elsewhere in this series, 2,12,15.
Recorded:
9,16,27
